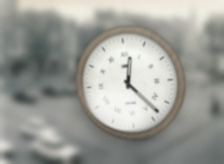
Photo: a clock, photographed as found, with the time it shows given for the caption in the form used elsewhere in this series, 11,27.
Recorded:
12,23
